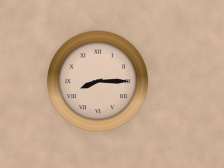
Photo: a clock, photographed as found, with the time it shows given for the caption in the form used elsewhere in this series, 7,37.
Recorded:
8,15
